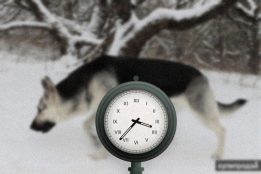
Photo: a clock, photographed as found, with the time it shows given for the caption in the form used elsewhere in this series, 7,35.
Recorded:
3,37
